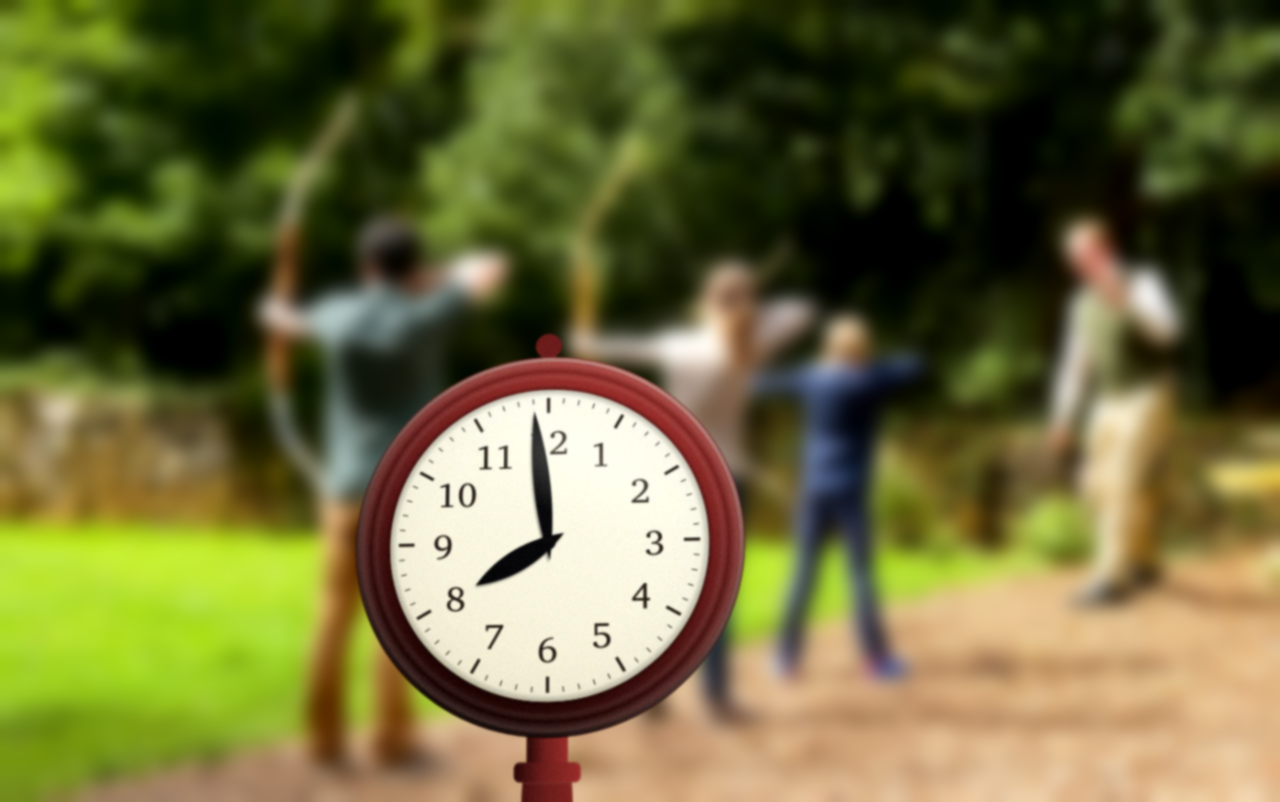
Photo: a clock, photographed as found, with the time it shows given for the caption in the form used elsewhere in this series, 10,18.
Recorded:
7,59
